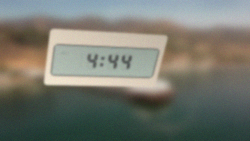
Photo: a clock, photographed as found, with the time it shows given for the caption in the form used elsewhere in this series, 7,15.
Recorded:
4,44
